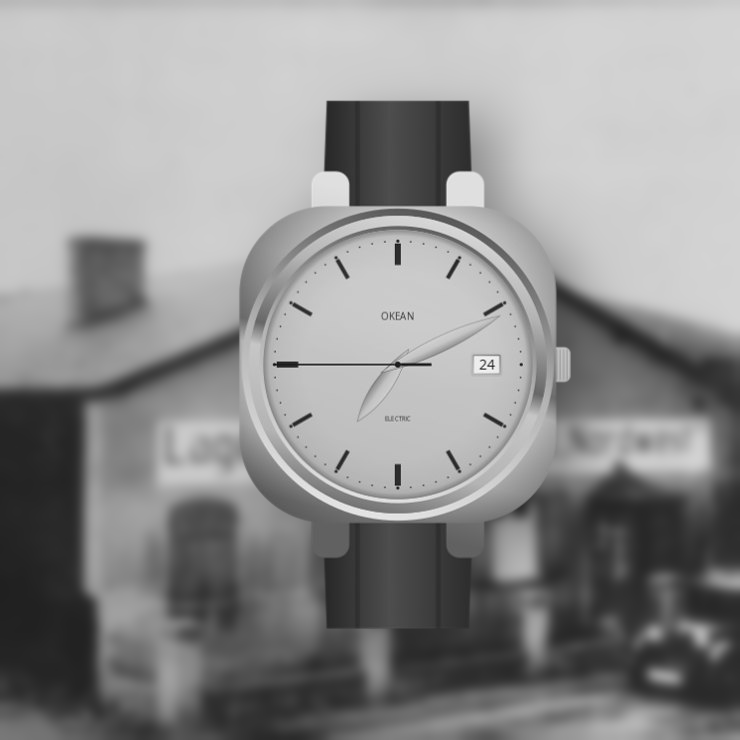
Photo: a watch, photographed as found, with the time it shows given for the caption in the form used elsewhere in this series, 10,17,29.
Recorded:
7,10,45
